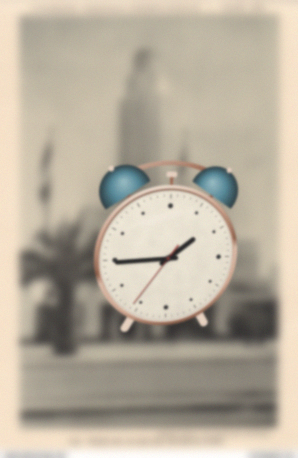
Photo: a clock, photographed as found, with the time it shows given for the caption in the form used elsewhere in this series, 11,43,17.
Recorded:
1,44,36
